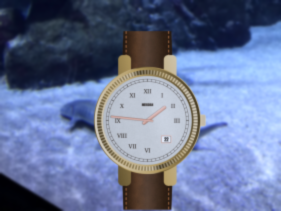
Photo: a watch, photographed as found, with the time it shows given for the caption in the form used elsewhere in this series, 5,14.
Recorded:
1,46
